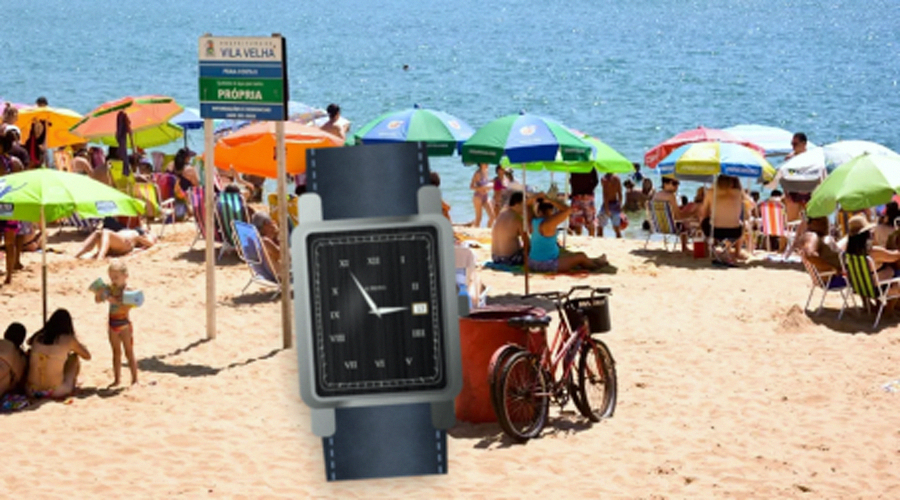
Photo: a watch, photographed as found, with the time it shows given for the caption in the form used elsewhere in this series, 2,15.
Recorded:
2,55
